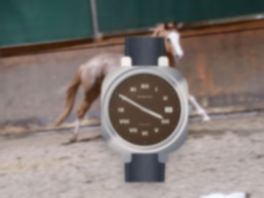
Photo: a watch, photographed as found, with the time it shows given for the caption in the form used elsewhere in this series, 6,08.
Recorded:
3,50
